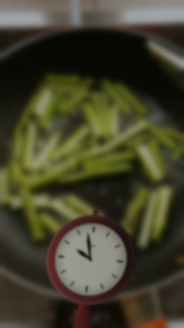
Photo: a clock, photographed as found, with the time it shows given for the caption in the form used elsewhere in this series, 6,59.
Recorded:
9,58
